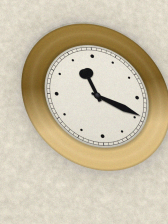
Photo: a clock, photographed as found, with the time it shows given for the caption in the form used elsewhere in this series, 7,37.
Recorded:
11,19
